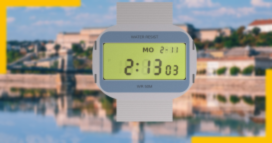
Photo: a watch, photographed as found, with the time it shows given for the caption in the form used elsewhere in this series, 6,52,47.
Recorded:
2,13,03
